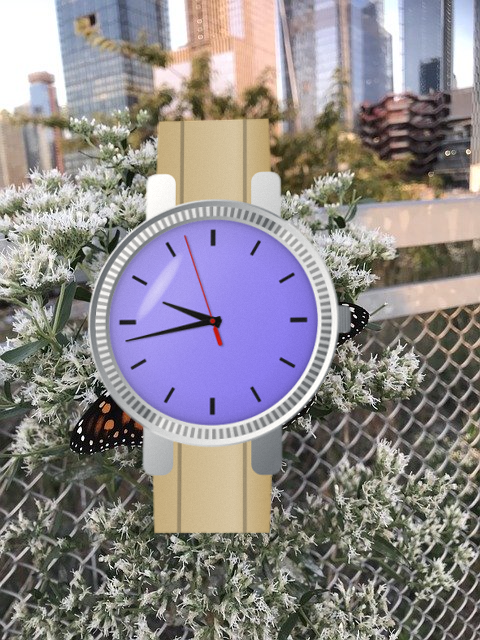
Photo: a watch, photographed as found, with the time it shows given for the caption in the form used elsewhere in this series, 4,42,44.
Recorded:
9,42,57
